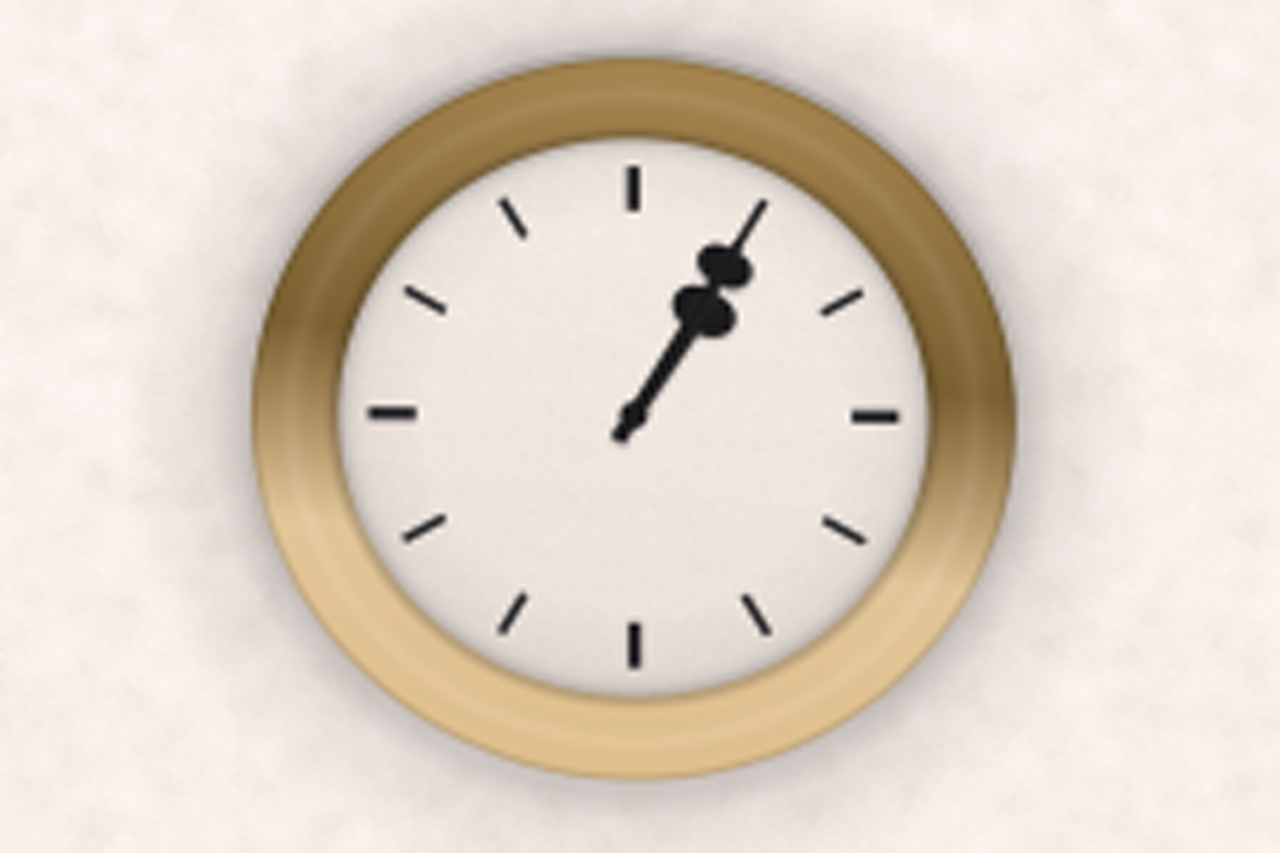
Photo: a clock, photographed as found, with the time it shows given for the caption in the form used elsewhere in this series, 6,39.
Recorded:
1,05
